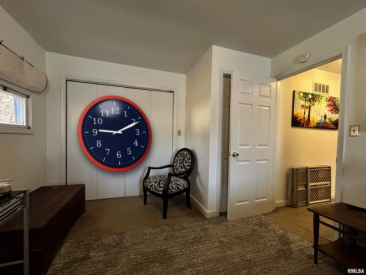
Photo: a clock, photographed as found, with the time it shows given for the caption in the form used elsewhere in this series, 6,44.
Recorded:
9,11
